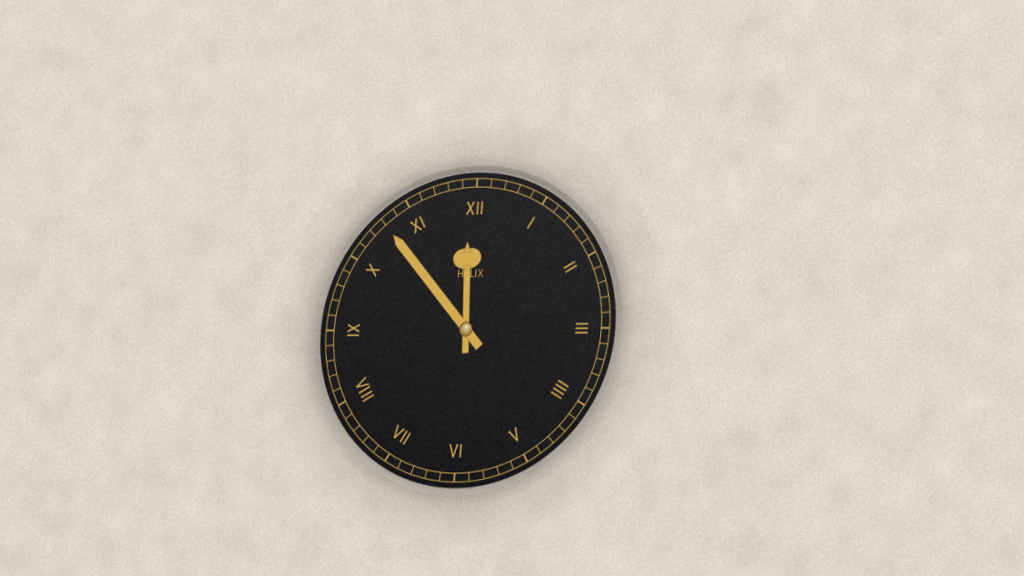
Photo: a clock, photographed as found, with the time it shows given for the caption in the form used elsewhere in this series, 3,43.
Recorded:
11,53
